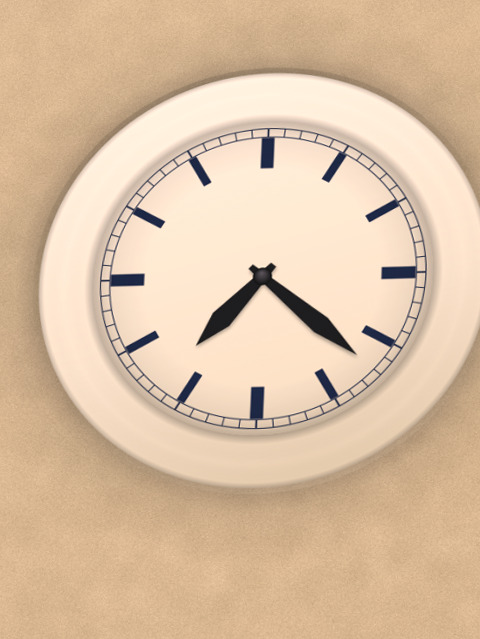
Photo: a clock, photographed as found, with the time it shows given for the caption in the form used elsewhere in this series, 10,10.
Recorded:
7,22
